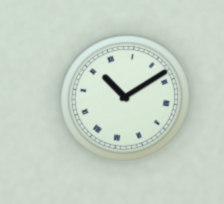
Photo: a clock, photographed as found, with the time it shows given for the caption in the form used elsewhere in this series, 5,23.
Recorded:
11,13
